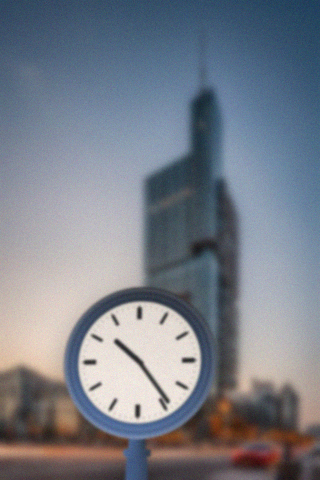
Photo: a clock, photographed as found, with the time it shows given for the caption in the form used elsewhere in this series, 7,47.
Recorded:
10,24
